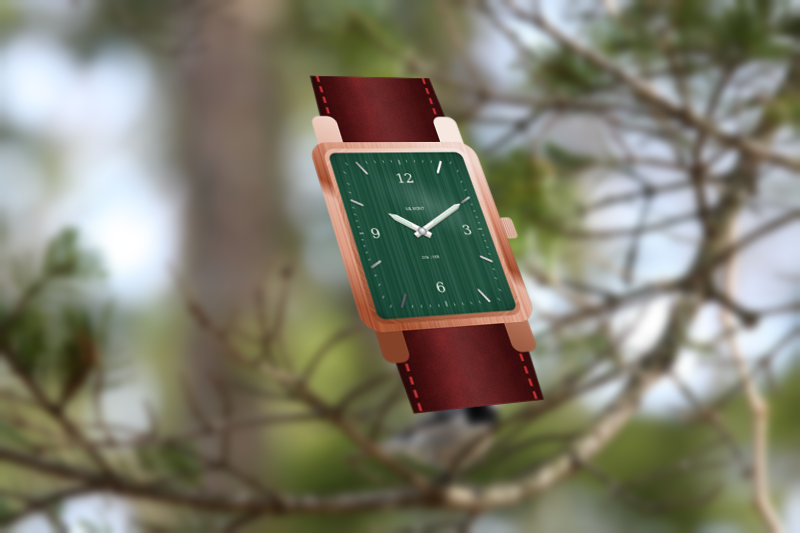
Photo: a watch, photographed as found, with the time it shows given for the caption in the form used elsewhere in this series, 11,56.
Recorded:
10,10
